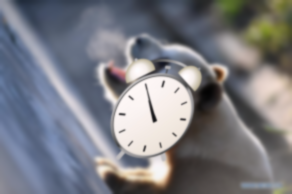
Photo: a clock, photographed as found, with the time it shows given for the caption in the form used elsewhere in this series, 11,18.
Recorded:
10,55
